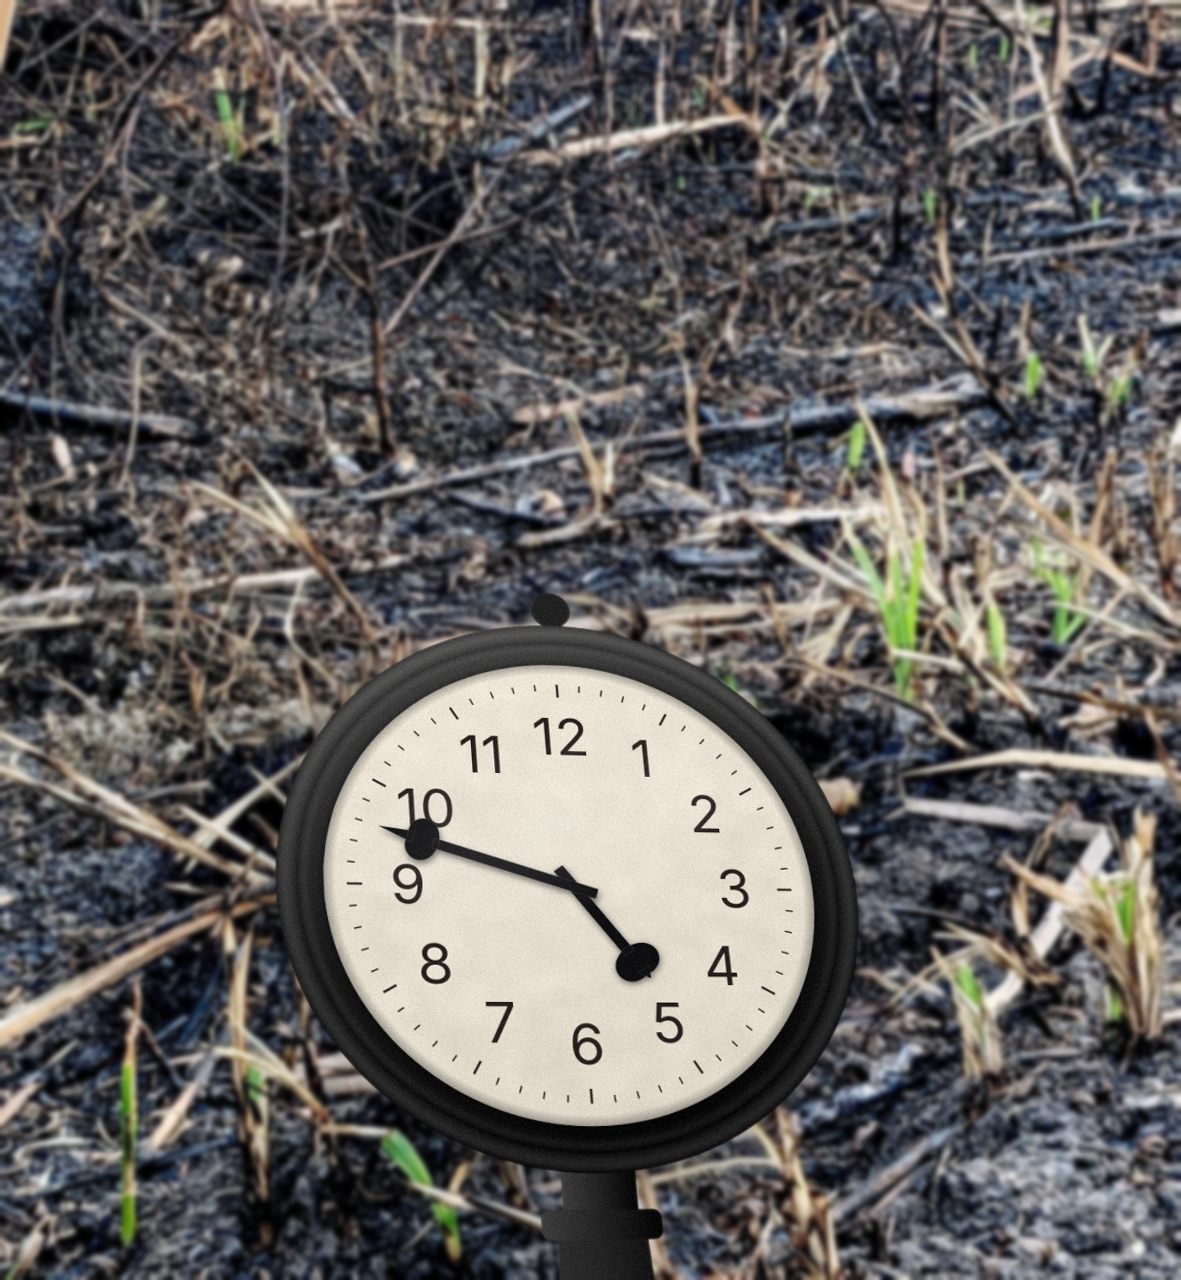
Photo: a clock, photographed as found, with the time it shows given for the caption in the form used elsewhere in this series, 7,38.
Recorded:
4,48
